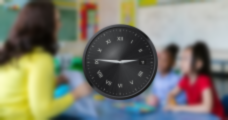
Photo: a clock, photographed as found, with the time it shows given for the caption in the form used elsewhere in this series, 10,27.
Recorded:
2,46
